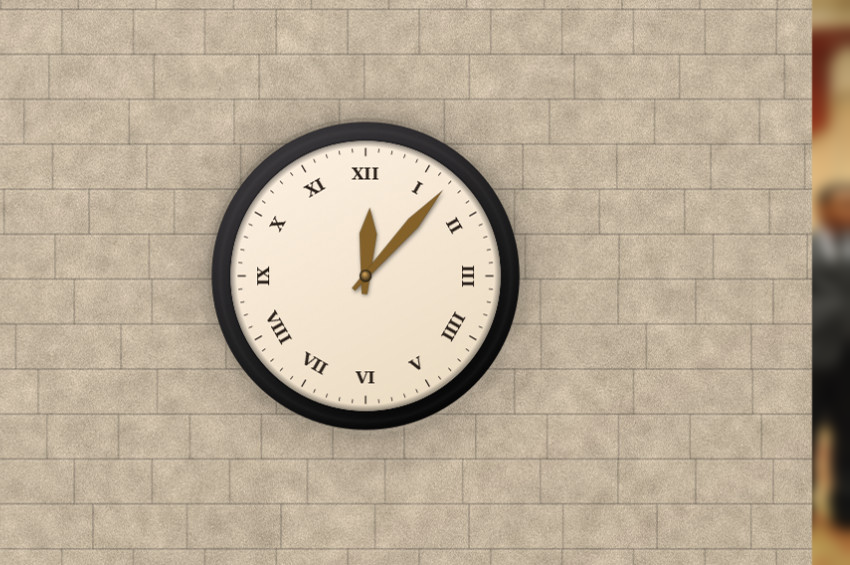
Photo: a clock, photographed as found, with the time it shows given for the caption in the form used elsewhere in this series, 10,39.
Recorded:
12,07
